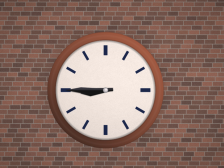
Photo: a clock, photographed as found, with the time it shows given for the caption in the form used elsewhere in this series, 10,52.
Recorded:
8,45
